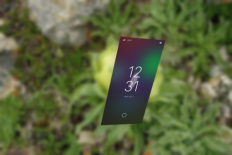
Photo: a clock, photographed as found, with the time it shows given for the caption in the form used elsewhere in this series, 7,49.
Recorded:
12,31
